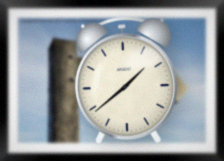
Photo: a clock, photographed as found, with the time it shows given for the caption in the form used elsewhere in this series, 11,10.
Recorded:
1,39
